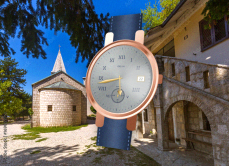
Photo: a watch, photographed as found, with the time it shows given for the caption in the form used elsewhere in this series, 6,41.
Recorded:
5,43
